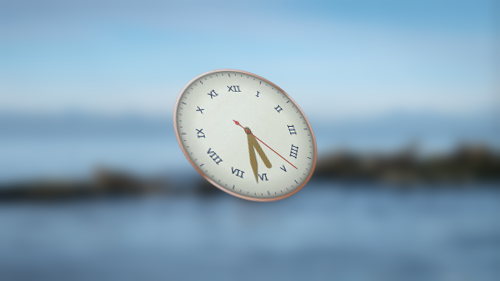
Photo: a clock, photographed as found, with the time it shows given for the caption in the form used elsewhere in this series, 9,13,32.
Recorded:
5,31,23
